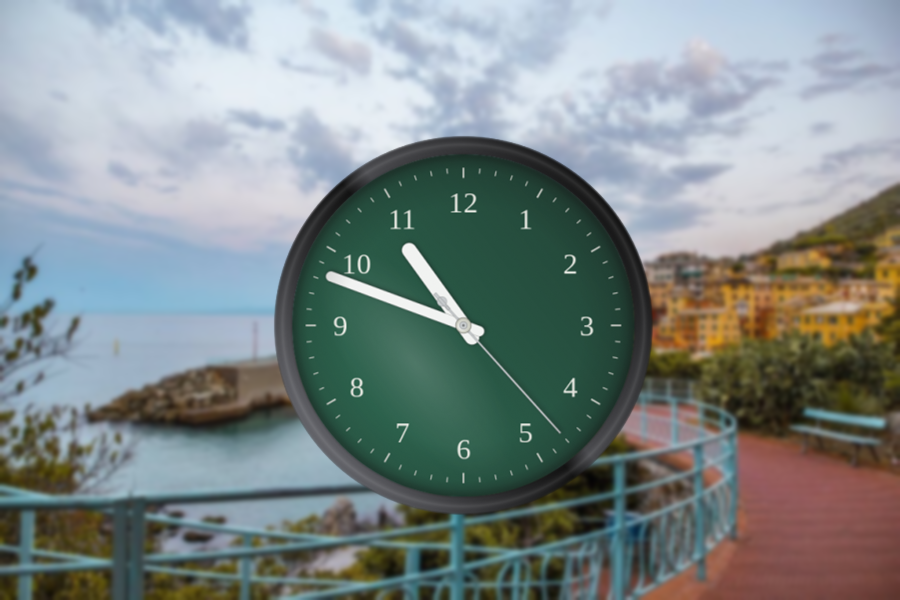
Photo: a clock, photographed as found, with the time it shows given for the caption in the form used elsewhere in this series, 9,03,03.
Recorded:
10,48,23
